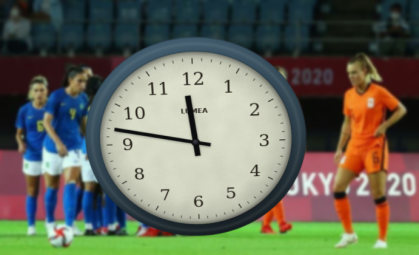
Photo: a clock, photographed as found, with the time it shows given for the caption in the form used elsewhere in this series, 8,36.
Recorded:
11,47
